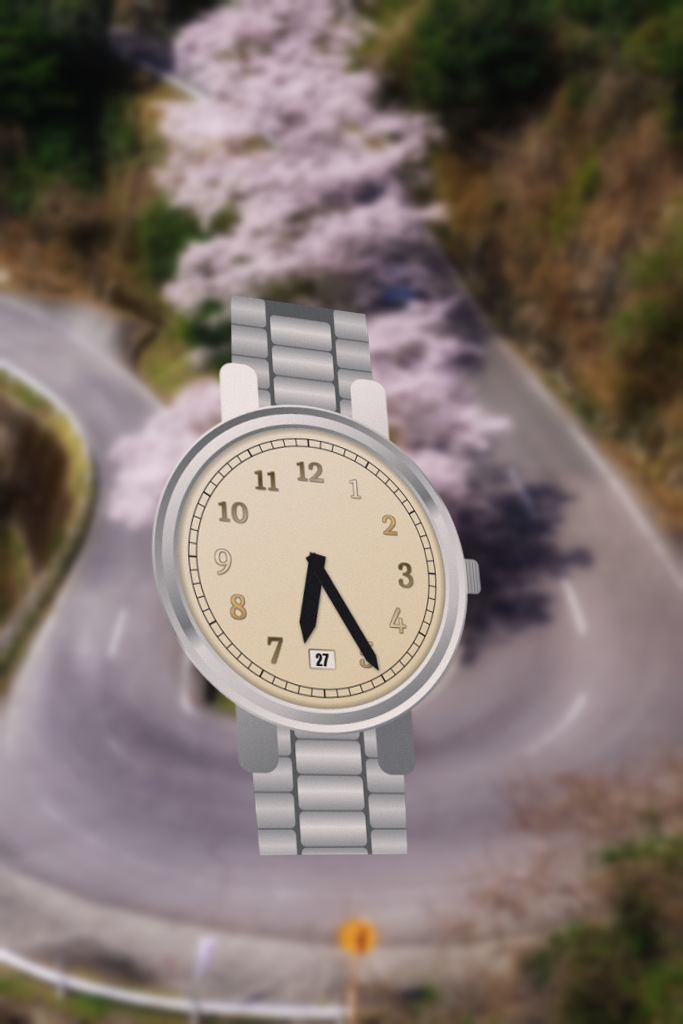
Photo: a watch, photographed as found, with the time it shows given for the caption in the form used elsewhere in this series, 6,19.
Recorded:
6,25
